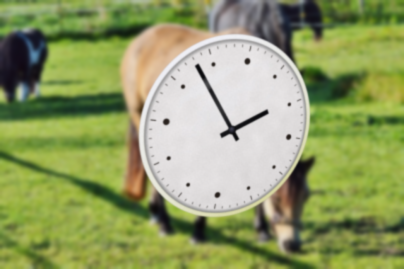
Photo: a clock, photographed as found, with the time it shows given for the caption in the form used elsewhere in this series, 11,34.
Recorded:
1,53
